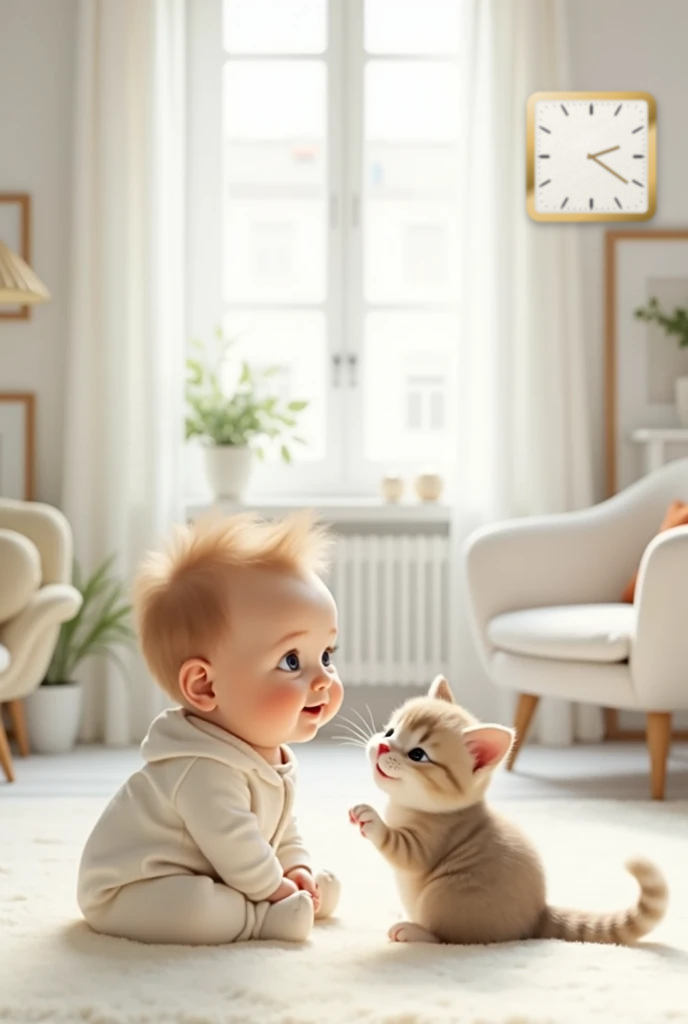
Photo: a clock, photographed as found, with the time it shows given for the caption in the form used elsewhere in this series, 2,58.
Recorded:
2,21
